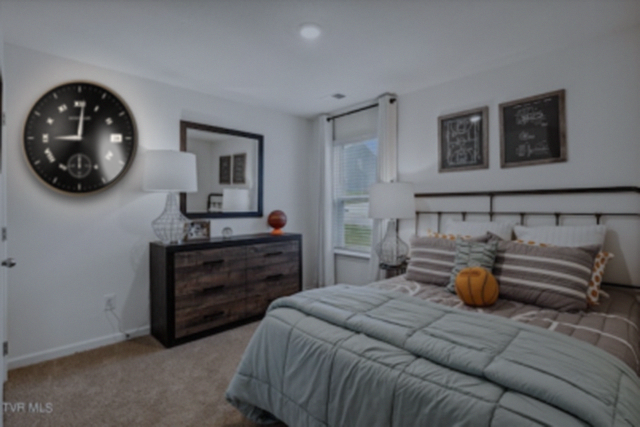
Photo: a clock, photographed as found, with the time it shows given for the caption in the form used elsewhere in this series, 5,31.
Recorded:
9,01
